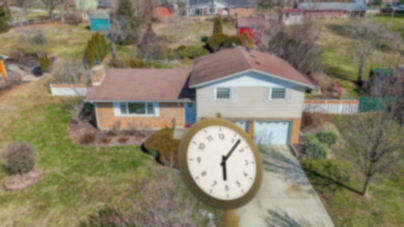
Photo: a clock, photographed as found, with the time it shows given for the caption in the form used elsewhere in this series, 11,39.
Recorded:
6,07
